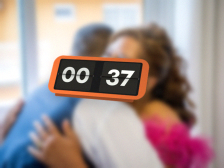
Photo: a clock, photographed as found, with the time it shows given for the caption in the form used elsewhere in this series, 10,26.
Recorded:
0,37
